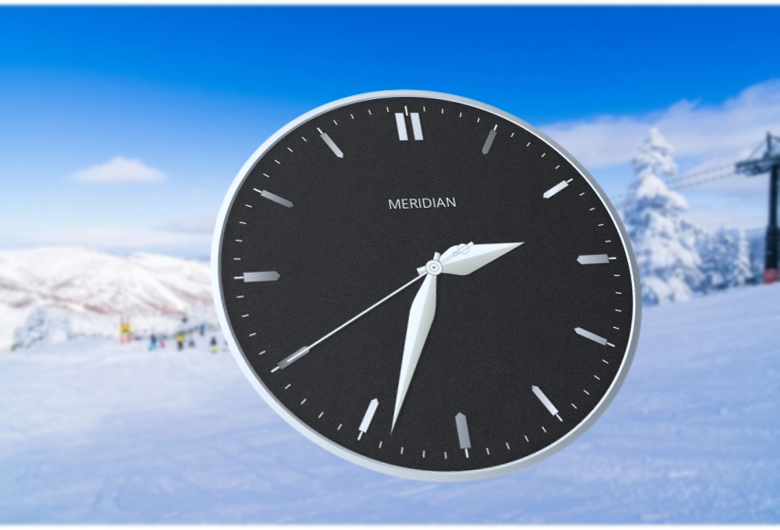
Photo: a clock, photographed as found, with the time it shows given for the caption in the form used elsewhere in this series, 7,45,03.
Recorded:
2,33,40
